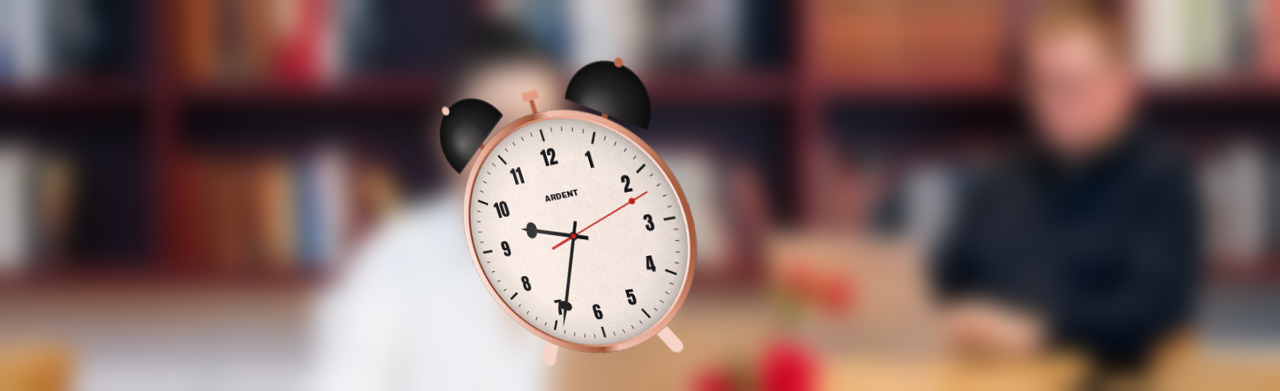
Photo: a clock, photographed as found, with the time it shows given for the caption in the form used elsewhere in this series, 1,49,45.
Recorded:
9,34,12
